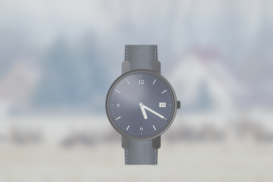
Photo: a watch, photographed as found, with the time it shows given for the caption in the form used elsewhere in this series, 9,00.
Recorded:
5,20
